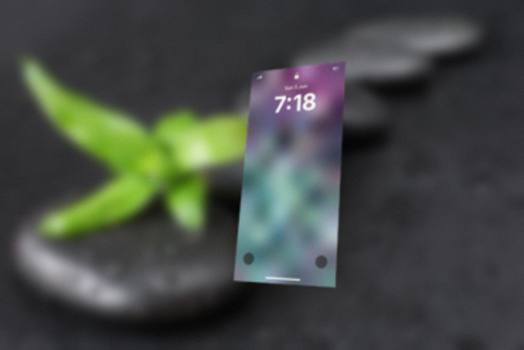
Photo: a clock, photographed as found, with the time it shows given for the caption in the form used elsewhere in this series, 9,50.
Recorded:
7,18
